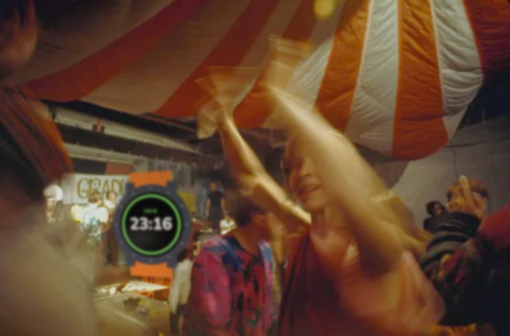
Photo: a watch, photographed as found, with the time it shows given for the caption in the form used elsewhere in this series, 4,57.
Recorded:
23,16
